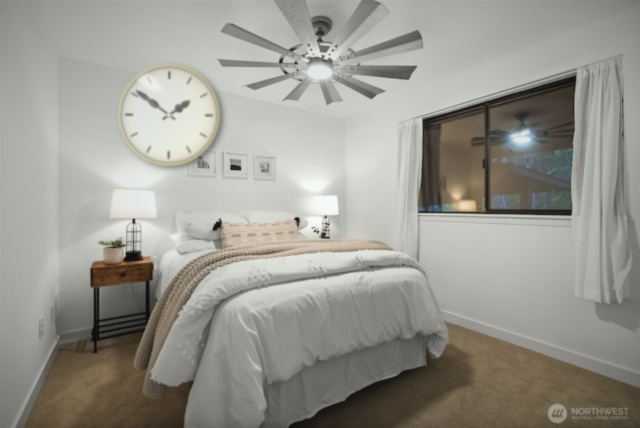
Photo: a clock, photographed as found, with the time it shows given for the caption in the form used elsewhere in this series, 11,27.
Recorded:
1,51
